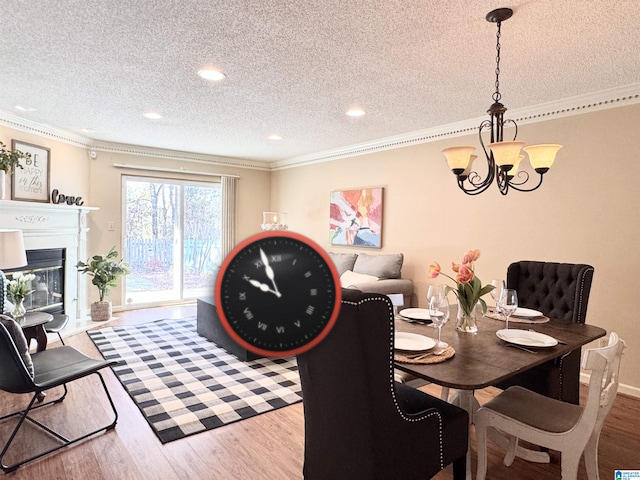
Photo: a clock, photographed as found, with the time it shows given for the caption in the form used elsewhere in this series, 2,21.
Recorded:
9,57
